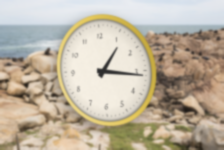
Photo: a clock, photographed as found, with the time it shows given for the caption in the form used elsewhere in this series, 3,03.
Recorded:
1,16
